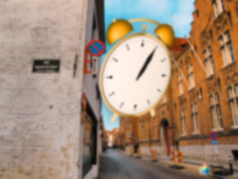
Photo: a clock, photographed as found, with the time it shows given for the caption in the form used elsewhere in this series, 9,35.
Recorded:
1,05
